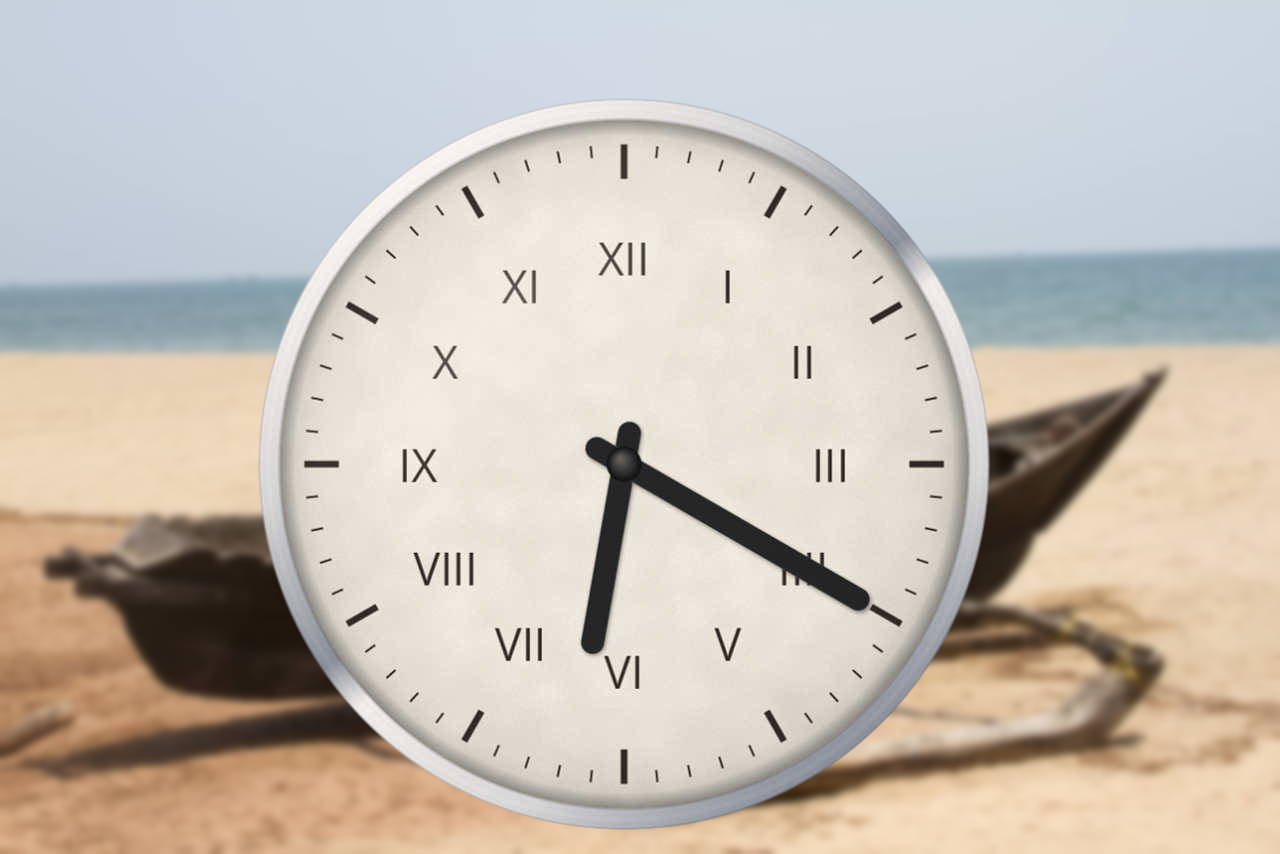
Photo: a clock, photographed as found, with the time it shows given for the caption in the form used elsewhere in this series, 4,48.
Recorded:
6,20
